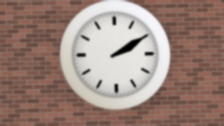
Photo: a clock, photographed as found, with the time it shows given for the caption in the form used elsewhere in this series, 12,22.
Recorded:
2,10
